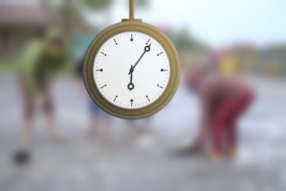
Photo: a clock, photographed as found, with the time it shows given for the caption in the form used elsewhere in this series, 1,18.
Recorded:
6,06
